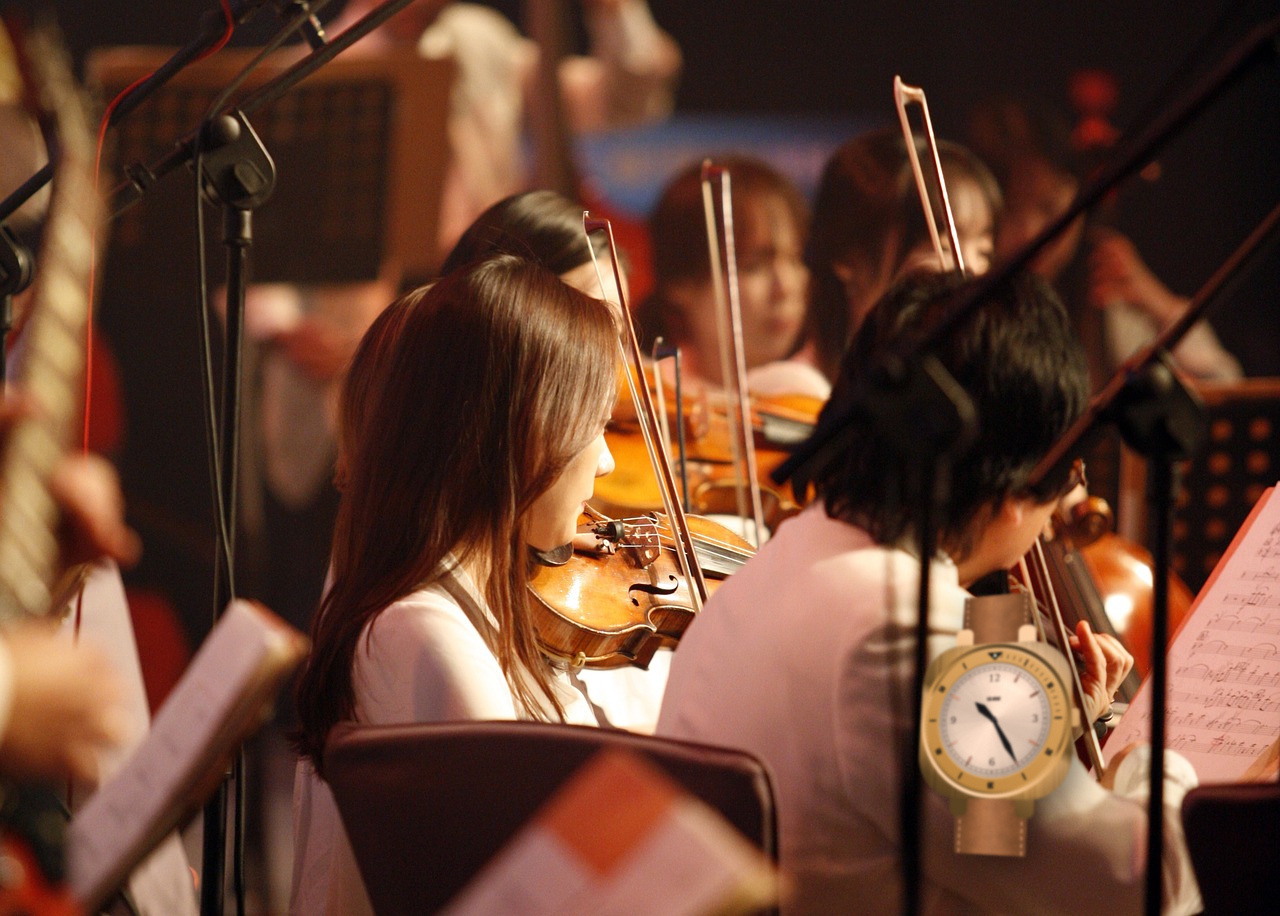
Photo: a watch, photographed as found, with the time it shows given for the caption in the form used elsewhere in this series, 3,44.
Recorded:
10,25
